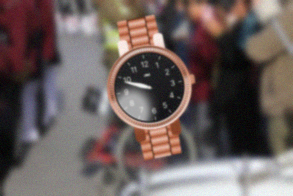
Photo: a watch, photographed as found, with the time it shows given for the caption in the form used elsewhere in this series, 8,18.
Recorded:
9,49
